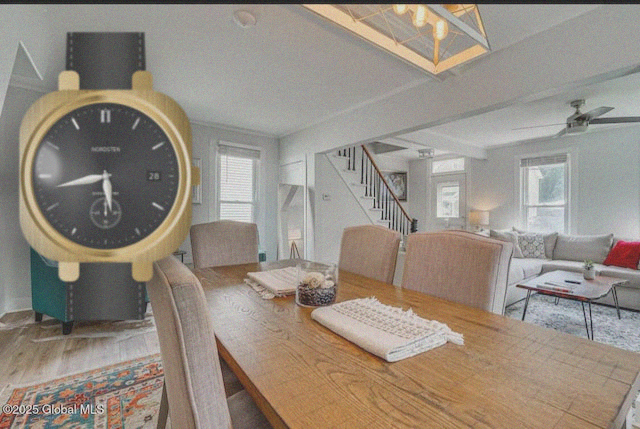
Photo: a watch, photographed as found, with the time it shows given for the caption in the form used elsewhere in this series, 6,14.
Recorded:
5,43
